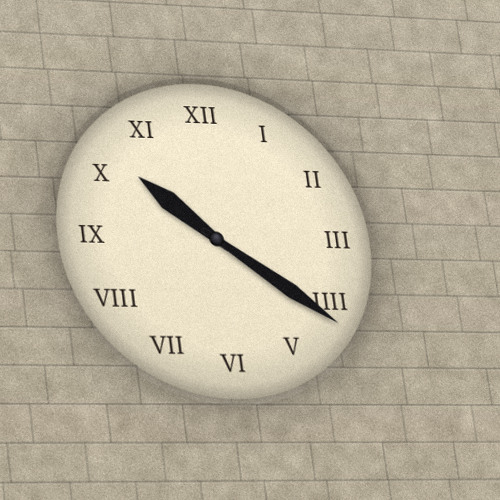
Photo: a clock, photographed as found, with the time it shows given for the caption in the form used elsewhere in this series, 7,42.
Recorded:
10,21
